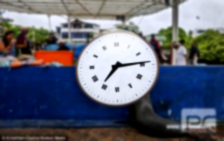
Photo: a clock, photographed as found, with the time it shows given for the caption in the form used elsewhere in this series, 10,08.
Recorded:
7,14
